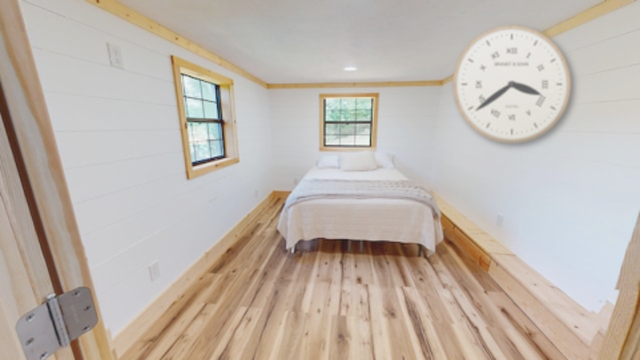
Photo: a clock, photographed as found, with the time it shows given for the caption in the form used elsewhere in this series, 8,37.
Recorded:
3,39
